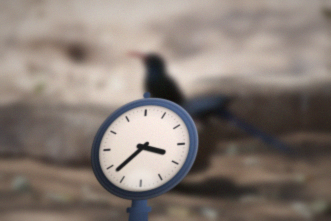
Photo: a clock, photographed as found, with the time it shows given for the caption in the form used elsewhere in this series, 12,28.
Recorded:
3,38
